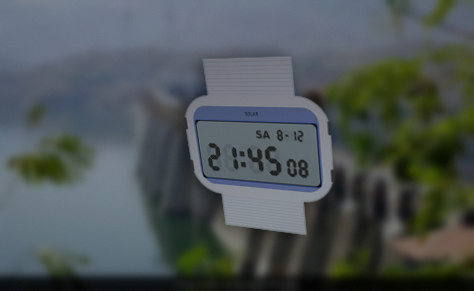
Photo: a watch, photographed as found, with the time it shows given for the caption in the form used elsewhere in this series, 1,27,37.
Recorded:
21,45,08
